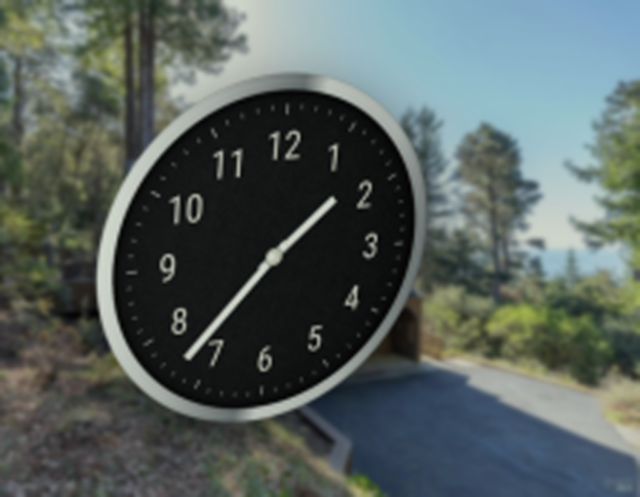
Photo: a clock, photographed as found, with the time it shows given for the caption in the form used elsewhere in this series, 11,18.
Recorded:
1,37
